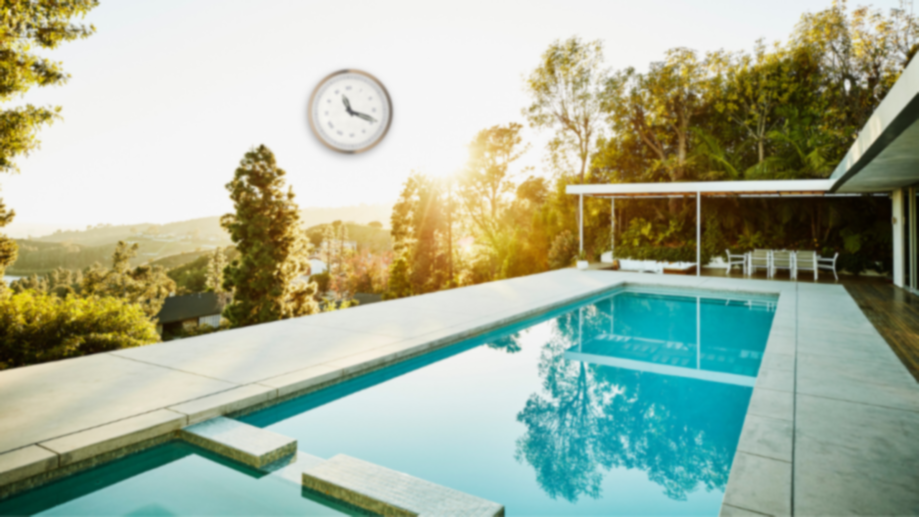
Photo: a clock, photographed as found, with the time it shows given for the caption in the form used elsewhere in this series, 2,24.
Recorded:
11,19
